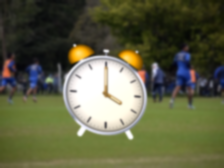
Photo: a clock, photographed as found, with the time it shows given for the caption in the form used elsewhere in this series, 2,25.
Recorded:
4,00
